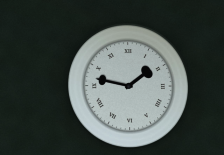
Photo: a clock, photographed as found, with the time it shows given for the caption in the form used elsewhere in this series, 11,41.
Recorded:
1,47
